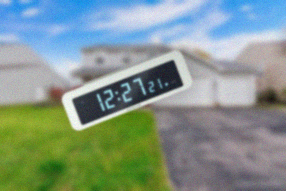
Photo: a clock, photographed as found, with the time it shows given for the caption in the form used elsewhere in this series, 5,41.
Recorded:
12,27
